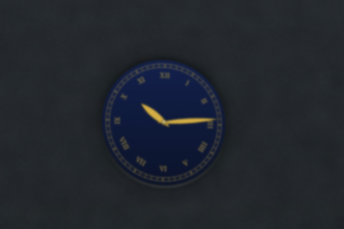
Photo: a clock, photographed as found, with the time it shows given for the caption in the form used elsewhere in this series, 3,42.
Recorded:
10,14
